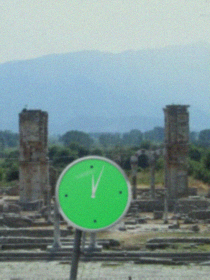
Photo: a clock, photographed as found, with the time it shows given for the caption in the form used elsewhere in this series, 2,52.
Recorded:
12,04
